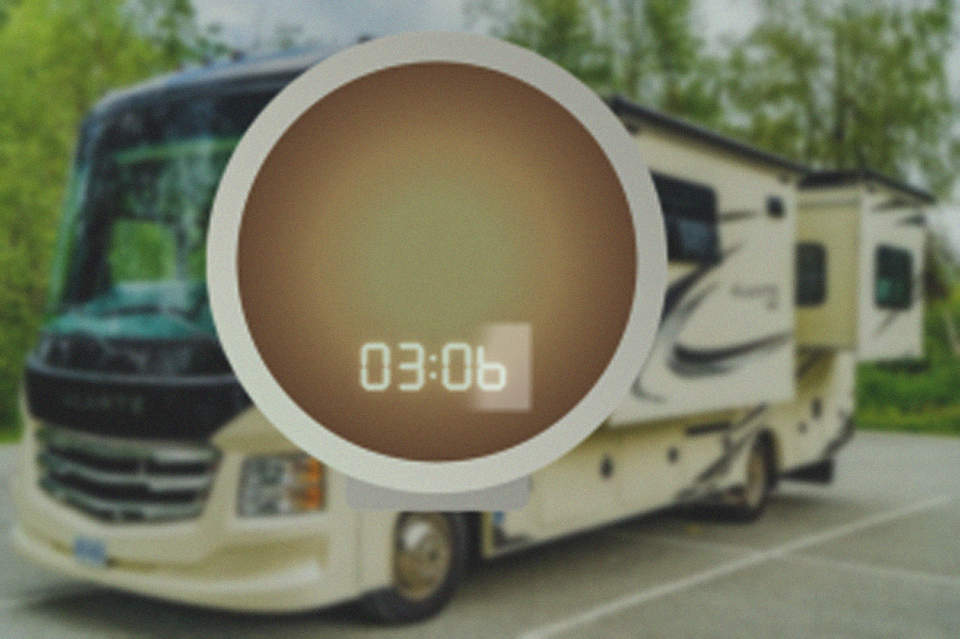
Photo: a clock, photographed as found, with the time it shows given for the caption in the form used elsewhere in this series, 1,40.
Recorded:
3,06
